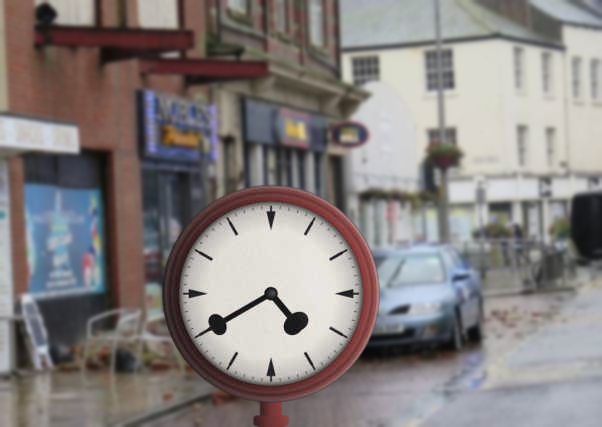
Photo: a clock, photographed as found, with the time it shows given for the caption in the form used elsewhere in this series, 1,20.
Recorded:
4,40
